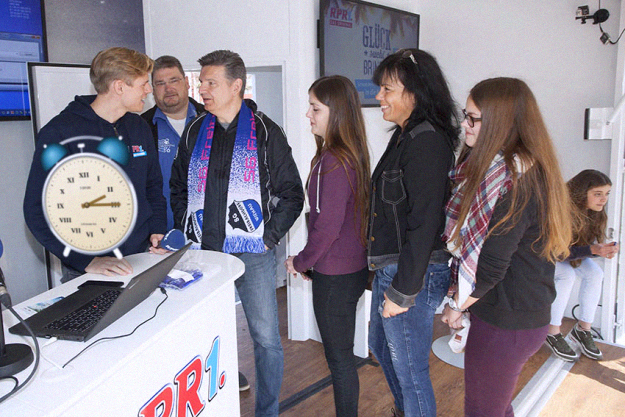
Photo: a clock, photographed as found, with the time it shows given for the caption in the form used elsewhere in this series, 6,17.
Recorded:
2,15
